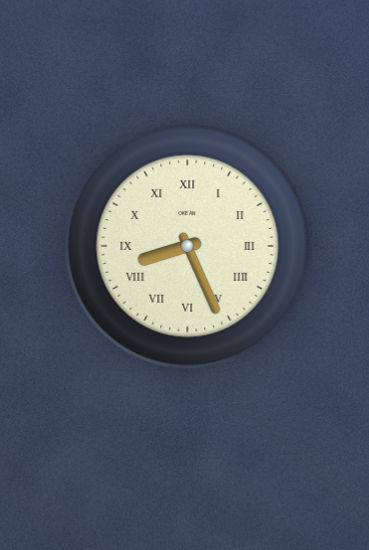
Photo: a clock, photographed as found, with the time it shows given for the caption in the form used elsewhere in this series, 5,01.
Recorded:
8,26
